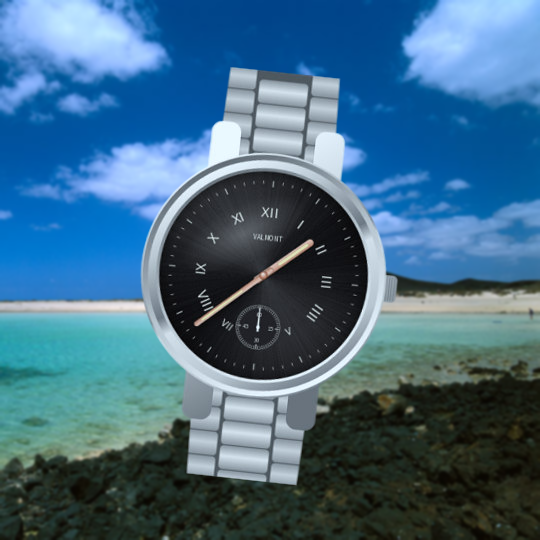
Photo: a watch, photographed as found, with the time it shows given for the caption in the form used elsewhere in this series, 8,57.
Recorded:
1,38
